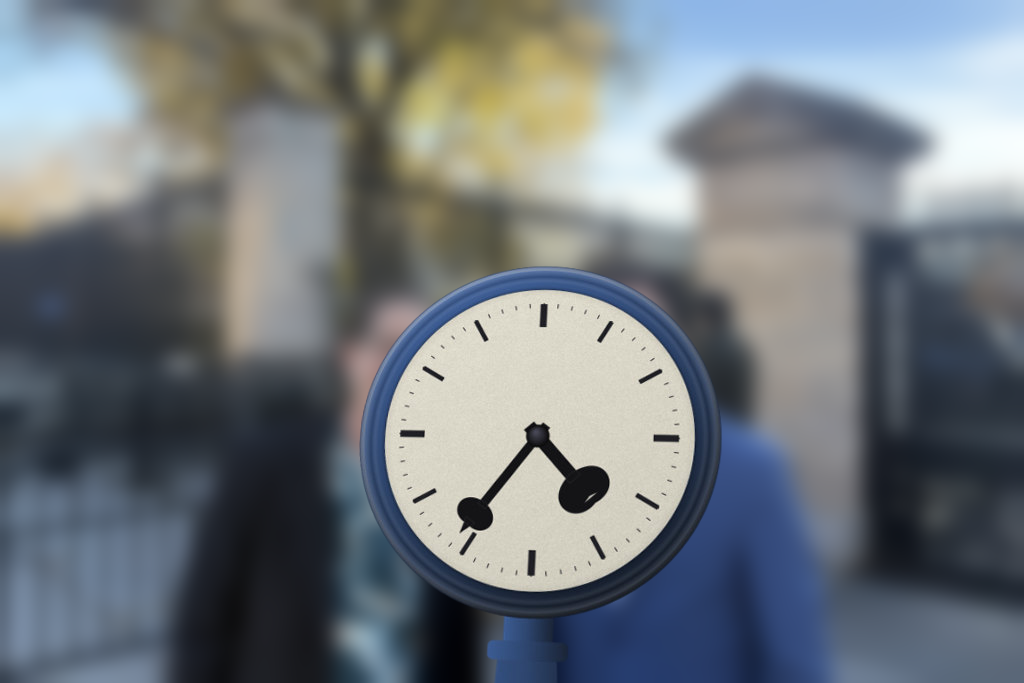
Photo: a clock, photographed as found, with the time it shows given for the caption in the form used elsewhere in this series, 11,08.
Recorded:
4,36
